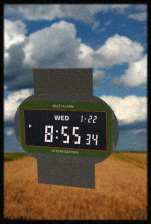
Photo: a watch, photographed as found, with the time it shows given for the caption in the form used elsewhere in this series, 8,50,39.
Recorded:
8,55,34
